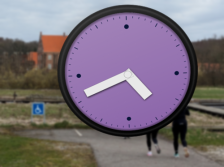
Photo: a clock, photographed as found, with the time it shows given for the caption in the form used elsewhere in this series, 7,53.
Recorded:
4,41
